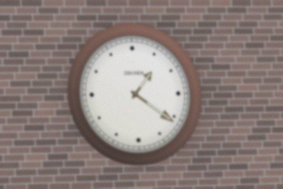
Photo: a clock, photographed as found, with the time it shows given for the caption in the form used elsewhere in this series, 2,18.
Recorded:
1,21
